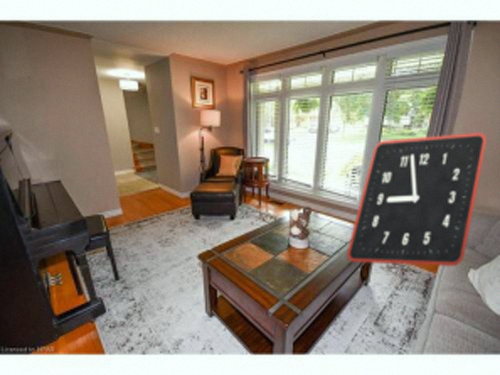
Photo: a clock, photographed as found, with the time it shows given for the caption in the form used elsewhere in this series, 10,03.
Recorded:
8,57
